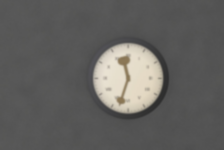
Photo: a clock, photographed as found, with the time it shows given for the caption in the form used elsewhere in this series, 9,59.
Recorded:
11,33
